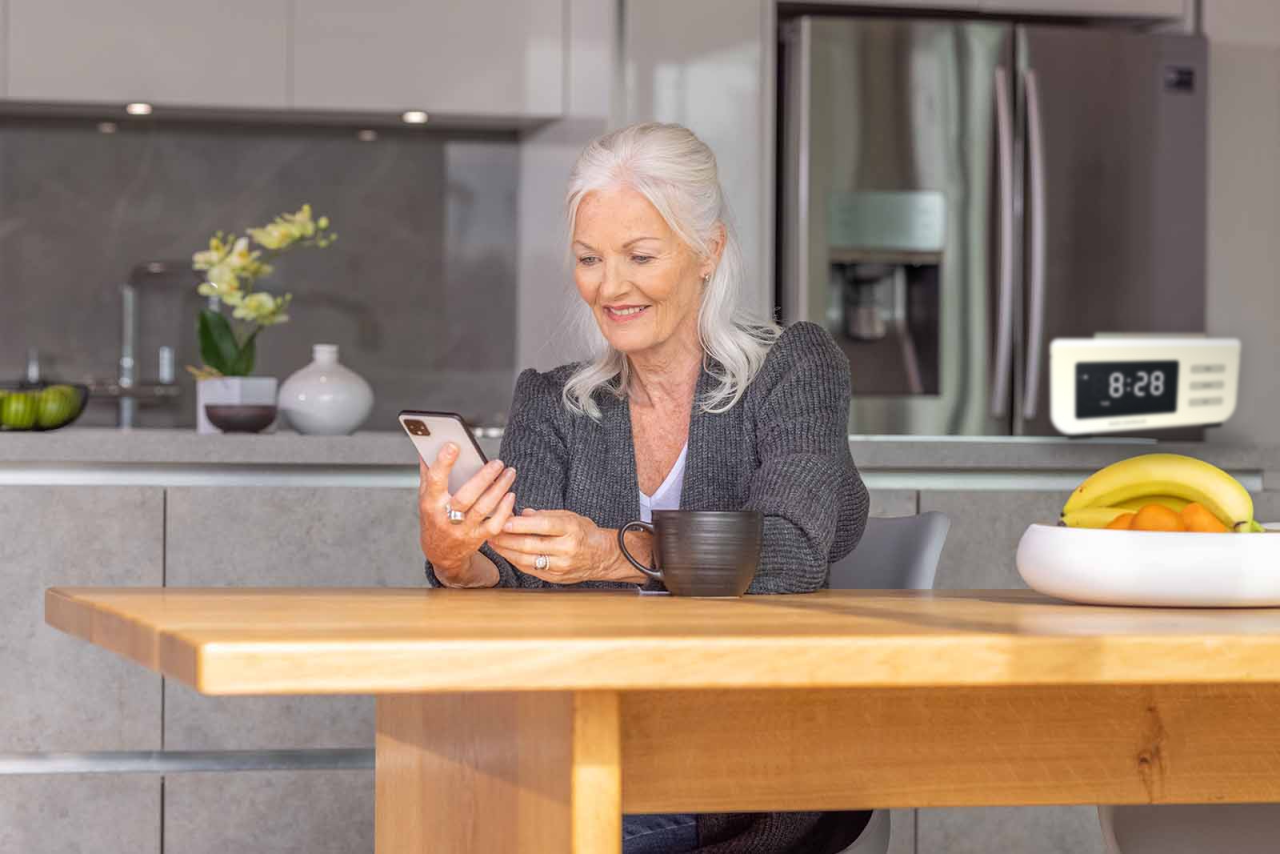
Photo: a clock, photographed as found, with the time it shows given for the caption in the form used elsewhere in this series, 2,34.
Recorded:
8,28
